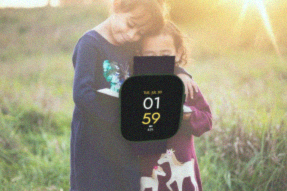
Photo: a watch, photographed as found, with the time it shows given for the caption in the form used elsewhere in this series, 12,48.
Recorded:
1,59
